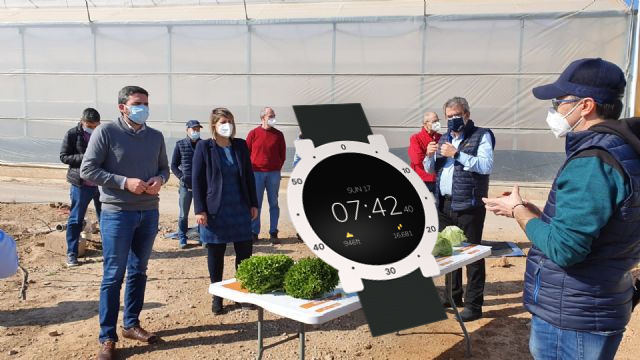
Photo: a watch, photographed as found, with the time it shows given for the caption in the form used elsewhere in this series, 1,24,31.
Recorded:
7,42,40
